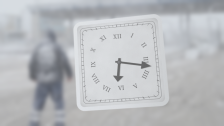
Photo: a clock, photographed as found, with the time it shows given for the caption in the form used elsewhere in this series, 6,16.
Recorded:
6,17
